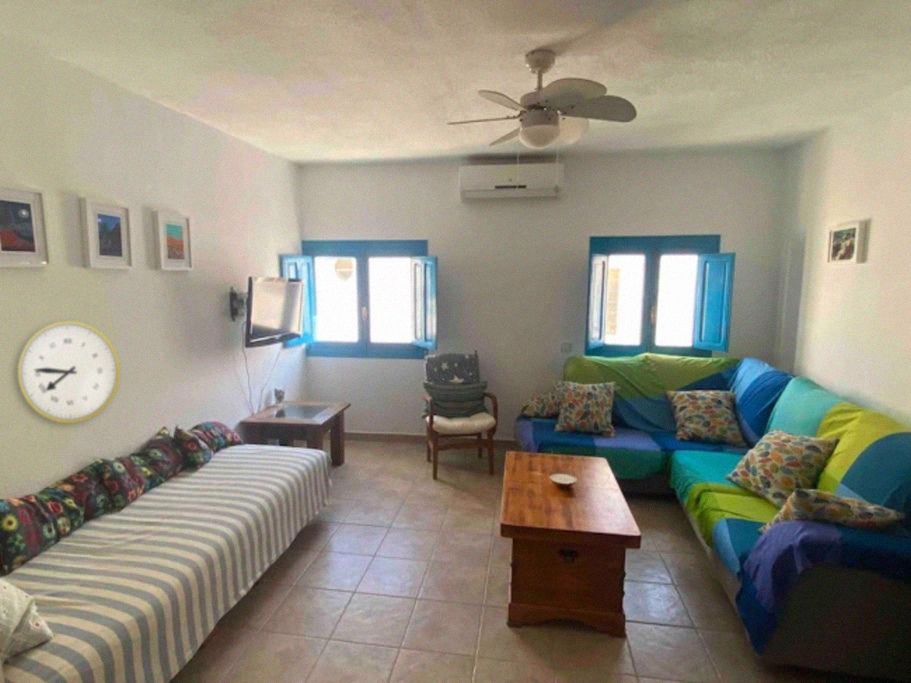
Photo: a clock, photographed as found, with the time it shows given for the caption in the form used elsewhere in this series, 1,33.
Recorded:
7,46
